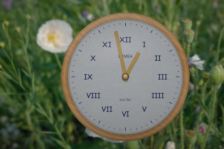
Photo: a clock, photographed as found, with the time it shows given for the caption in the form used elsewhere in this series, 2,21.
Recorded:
12,58
